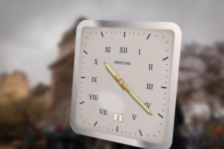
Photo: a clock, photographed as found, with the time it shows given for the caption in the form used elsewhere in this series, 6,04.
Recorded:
10,21
